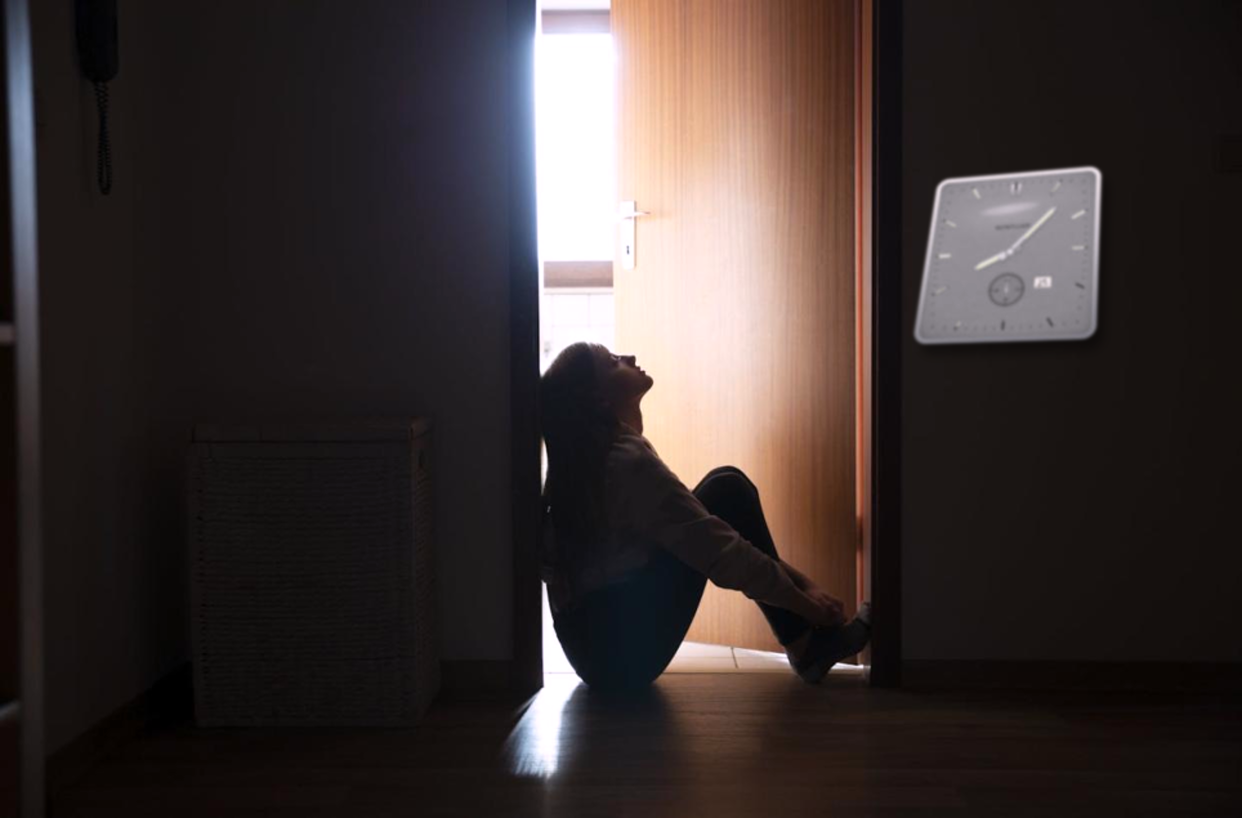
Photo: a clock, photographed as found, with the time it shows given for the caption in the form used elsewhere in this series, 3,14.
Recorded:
8,07
